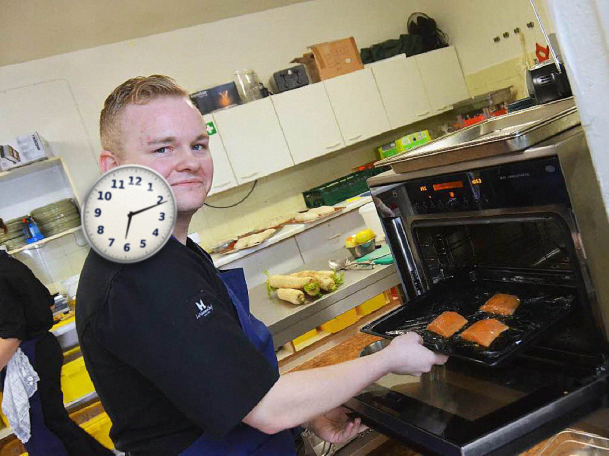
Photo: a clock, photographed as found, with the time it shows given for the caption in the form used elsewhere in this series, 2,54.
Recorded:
6,11
